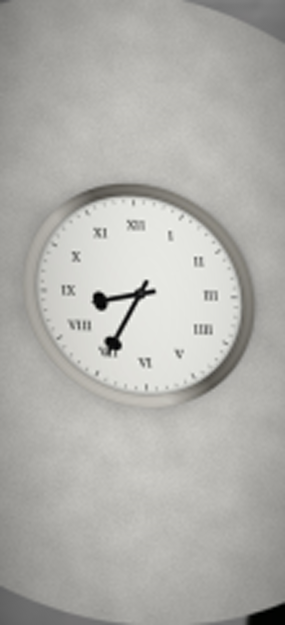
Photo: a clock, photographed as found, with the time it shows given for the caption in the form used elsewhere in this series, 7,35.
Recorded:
8,35
